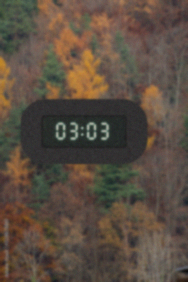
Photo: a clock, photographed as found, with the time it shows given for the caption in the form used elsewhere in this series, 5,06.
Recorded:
3,03
